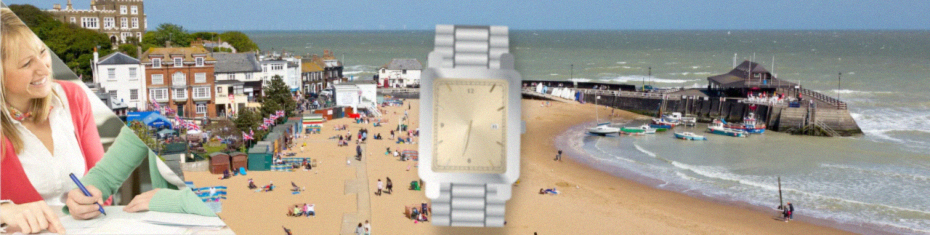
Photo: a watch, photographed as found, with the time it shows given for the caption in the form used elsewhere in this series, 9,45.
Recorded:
6,32
